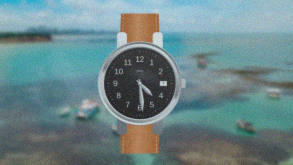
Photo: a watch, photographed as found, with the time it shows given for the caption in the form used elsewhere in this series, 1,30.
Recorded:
4,29
